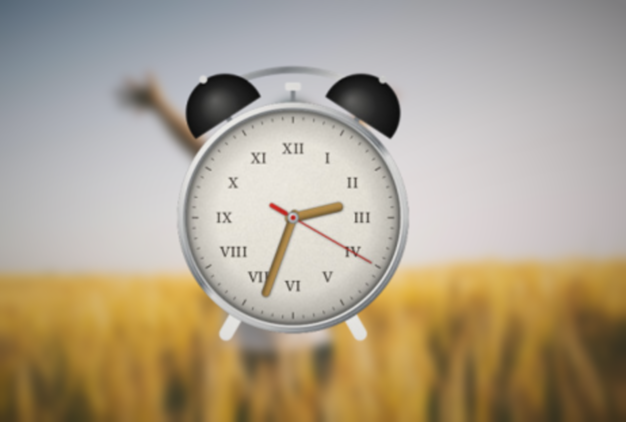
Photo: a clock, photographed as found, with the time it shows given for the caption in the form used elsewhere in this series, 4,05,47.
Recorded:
2,33,20
